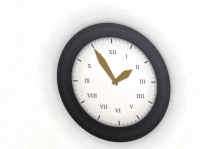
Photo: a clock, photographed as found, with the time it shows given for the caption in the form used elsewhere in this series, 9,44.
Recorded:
1,55
